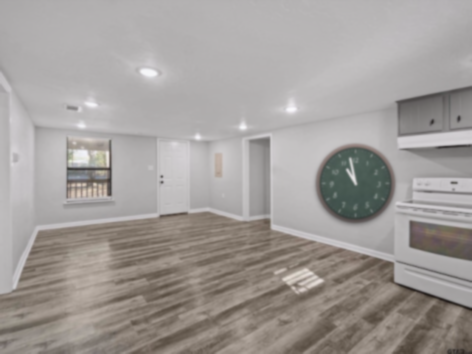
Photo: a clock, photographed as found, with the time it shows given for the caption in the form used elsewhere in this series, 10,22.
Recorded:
10,58
